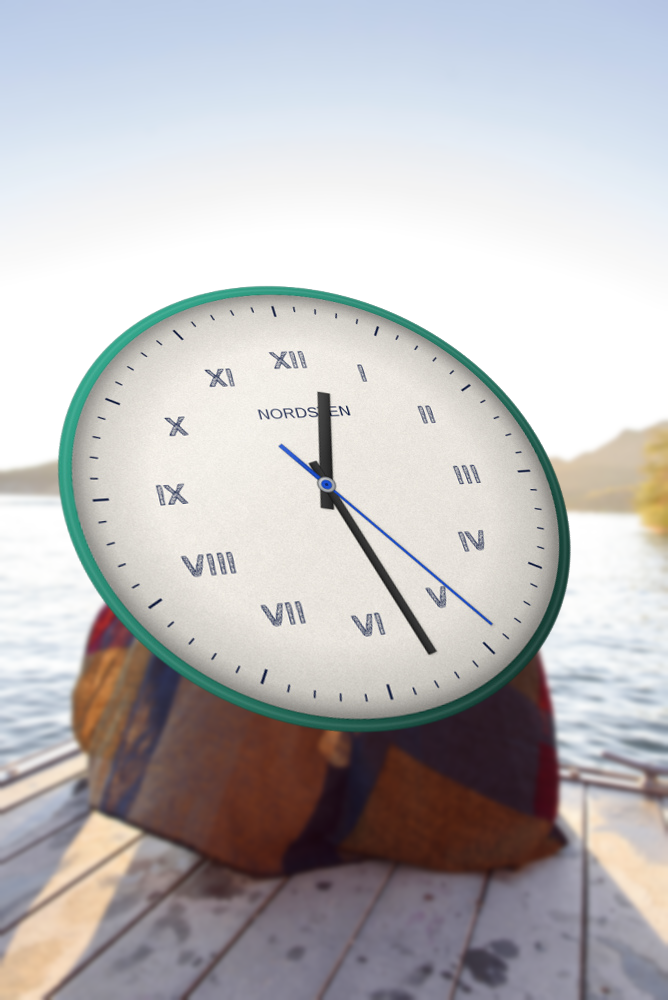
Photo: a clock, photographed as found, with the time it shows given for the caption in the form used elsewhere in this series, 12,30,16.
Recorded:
12,27,24
